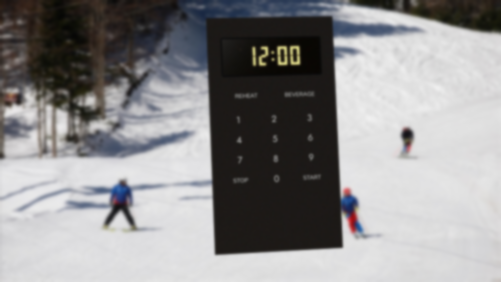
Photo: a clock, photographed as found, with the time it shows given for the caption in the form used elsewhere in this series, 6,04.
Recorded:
12,00
